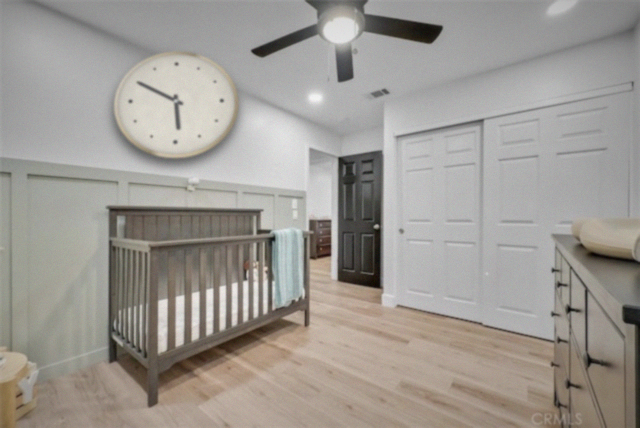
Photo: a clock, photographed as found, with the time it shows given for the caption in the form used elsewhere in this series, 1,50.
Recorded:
5,50
